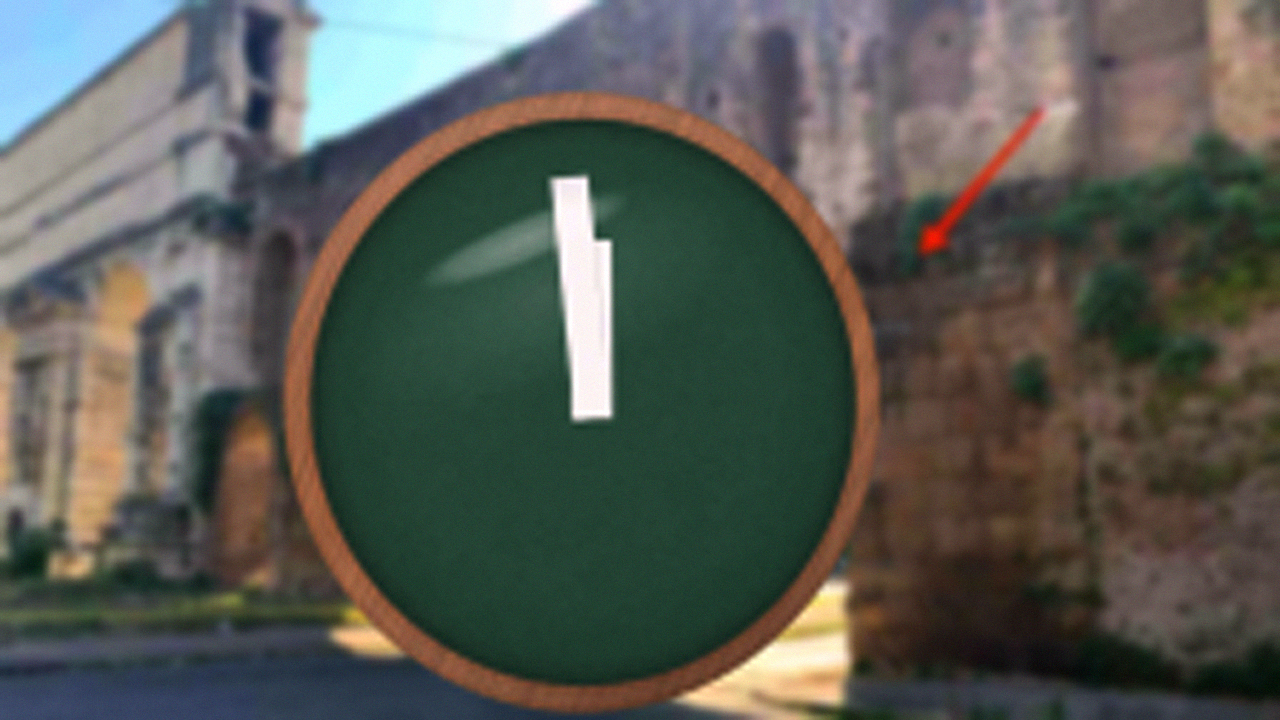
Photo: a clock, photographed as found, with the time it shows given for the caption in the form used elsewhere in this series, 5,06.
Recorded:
11,59
